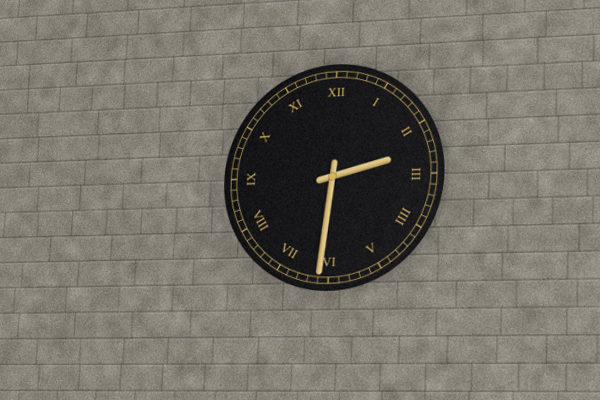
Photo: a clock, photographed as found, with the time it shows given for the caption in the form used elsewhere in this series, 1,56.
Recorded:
2,31
